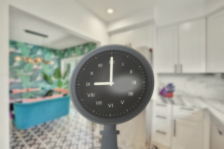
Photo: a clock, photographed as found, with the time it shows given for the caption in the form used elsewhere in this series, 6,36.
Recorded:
9,00
